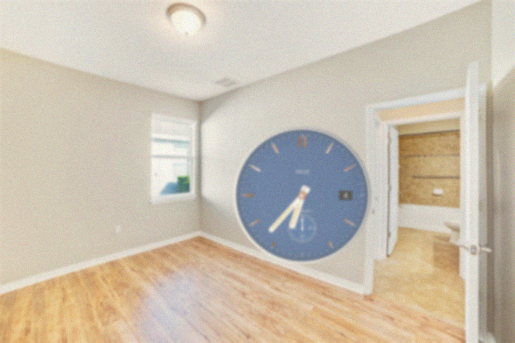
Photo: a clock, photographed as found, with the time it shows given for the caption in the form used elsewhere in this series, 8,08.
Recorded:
6,37
